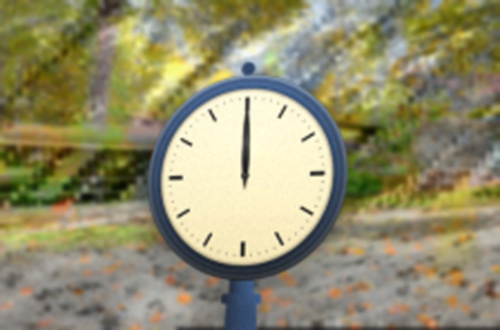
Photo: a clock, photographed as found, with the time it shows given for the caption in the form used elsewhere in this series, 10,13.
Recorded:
12,00
